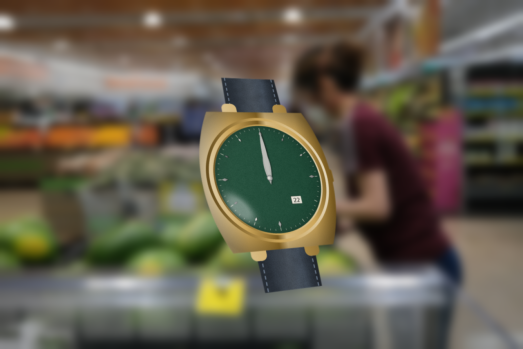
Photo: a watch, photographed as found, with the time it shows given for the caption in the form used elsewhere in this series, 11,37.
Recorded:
12,00
